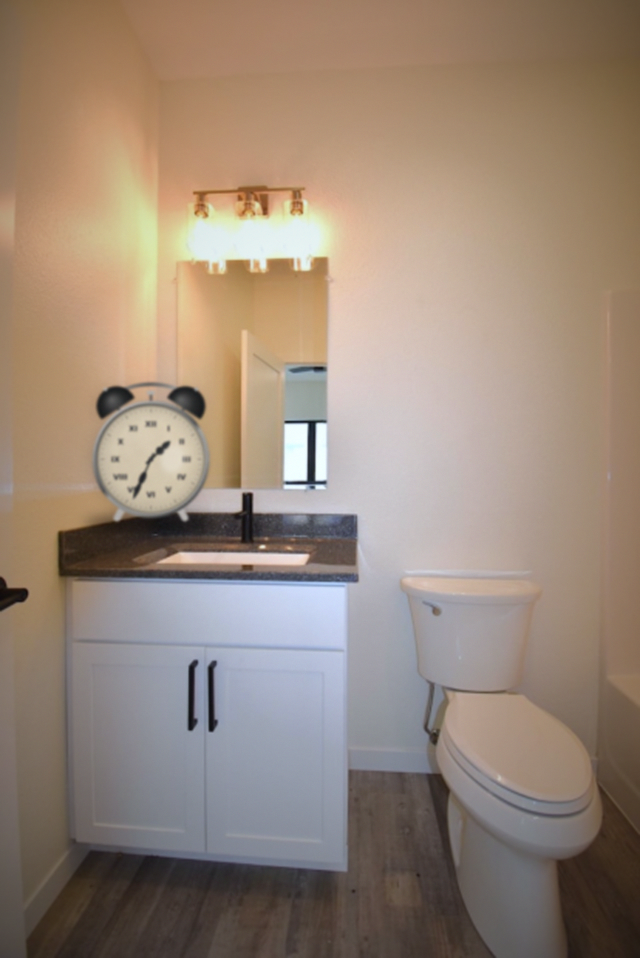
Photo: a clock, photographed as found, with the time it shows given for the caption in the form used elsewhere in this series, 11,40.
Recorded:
1,34
